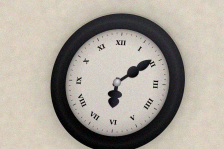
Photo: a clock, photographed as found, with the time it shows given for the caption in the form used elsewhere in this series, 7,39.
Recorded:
6,09
